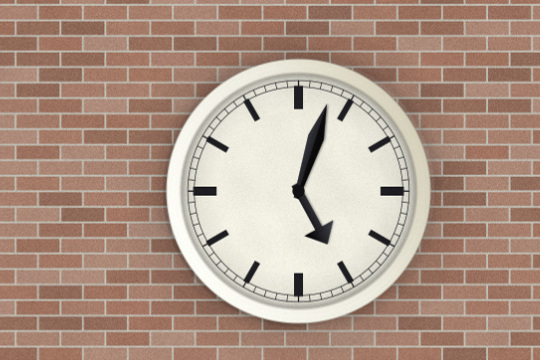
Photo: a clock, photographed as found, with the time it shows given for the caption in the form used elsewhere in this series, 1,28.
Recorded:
5,03
